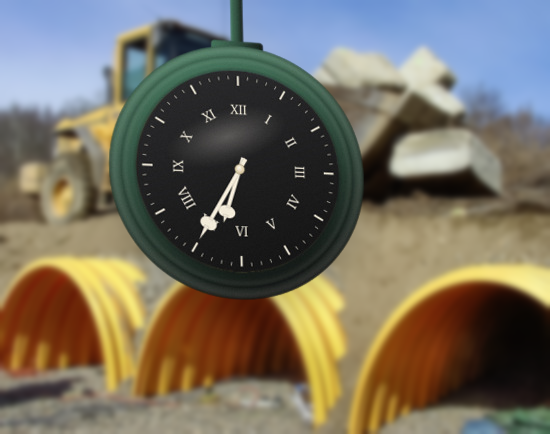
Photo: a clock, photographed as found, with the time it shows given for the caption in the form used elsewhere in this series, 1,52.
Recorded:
6,35
